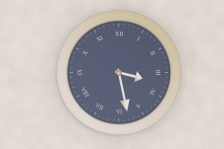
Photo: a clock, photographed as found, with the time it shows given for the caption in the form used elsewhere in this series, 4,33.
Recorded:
3,28
